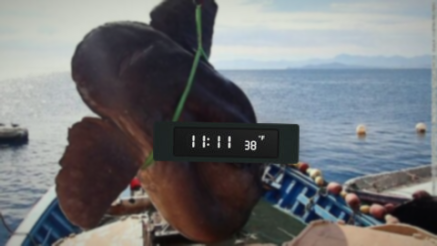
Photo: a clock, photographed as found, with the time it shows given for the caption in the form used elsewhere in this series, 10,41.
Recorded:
11,11
